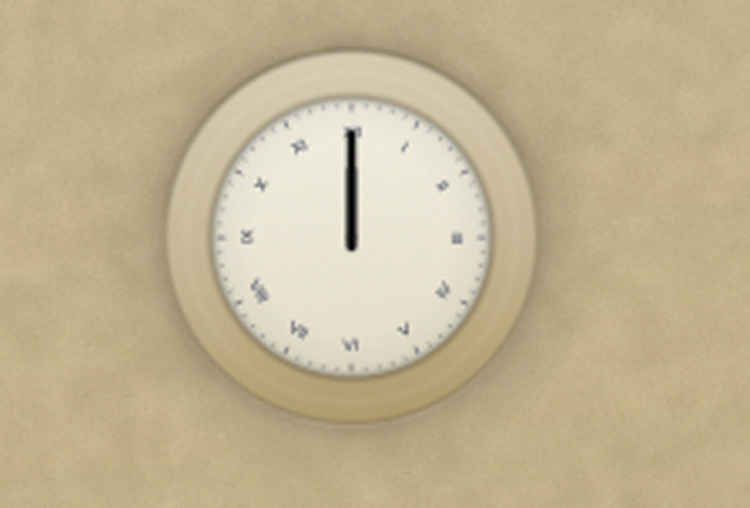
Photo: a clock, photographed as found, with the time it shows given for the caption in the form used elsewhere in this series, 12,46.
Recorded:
12,00
